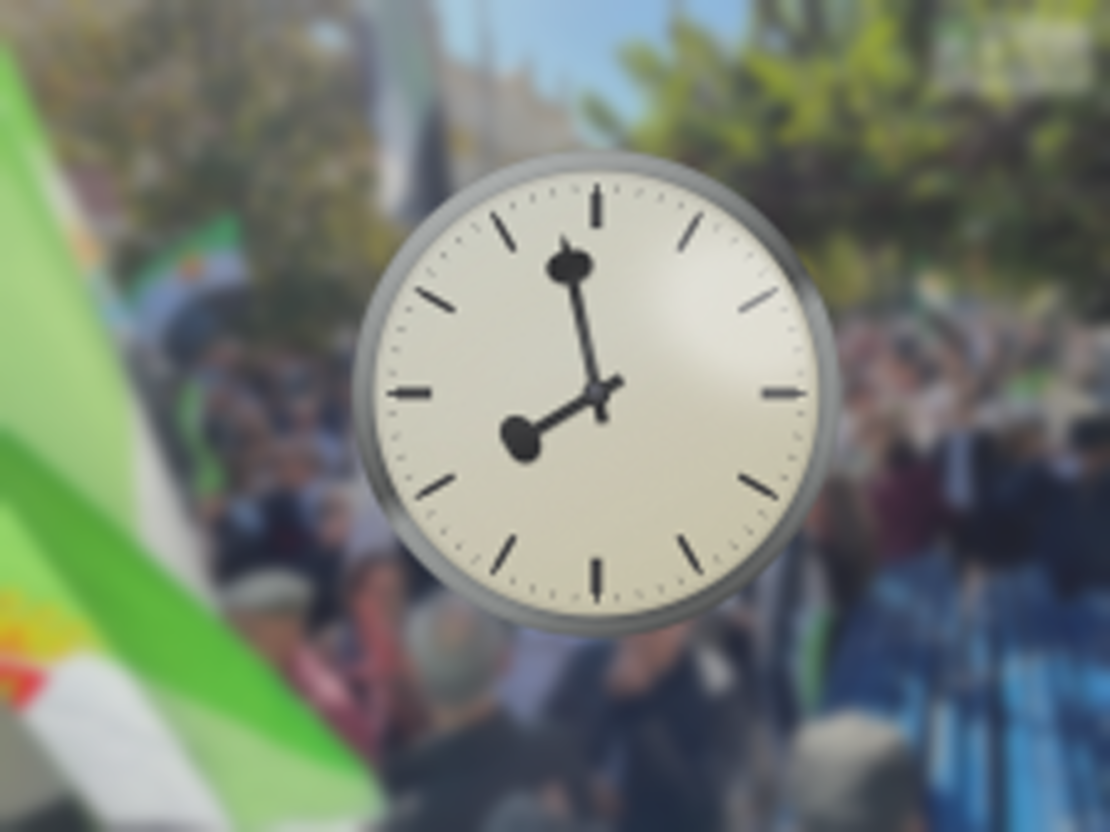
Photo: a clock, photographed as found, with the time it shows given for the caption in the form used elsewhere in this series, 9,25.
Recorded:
7,58
